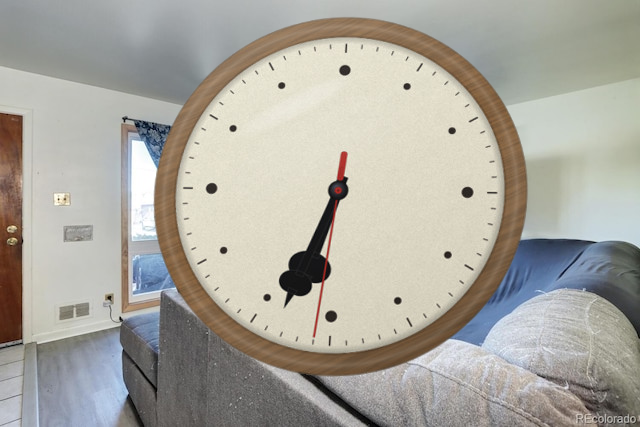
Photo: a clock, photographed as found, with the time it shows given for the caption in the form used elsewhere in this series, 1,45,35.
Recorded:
6,33,31
